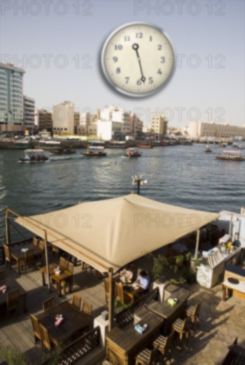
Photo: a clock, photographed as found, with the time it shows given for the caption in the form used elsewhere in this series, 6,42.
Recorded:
11,28
